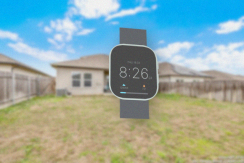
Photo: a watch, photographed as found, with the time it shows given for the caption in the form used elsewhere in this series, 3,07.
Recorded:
8,26
